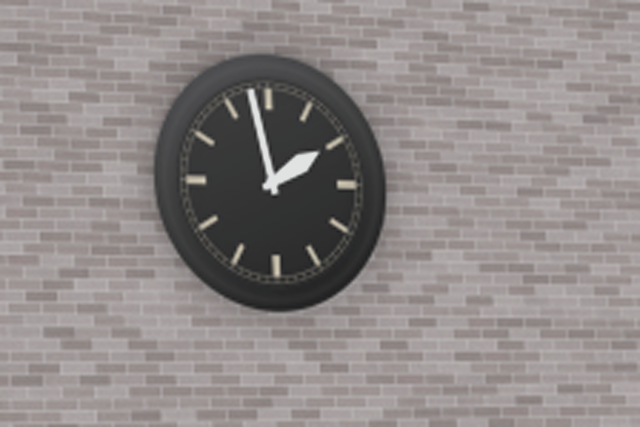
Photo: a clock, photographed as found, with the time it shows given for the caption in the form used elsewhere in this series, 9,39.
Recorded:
1,58
